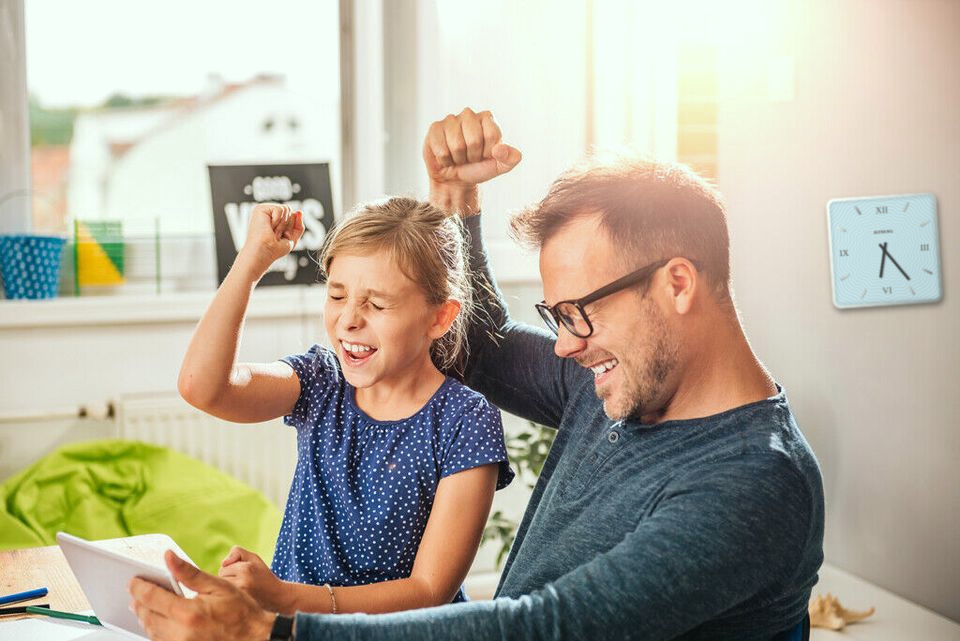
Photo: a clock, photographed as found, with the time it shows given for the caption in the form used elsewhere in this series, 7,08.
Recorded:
6,24
